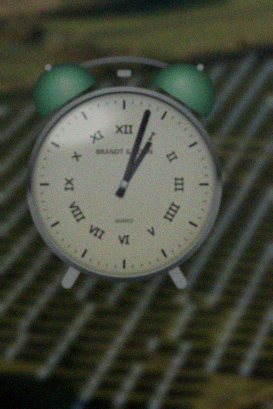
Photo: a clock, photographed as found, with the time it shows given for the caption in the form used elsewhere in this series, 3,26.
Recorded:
1,03
